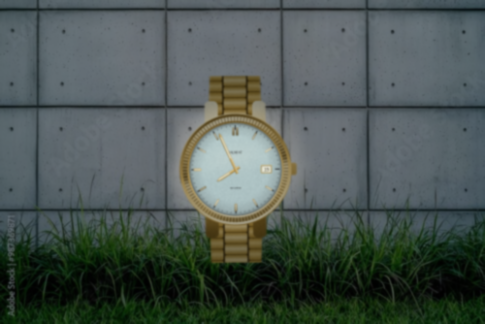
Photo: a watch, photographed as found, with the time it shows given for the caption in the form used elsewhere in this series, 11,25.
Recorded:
7,56
